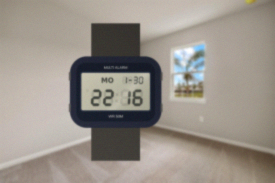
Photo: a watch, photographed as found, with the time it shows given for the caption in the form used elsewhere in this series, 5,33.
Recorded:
22,16
